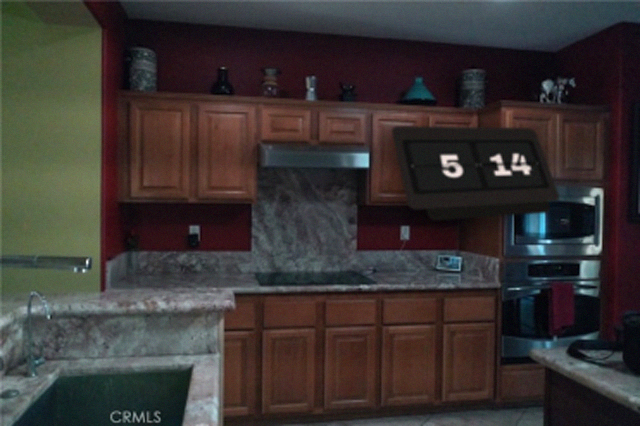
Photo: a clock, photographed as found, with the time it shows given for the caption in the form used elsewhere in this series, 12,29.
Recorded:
5,14
